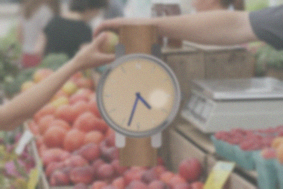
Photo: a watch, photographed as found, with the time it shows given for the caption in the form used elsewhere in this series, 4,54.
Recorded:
4,33
